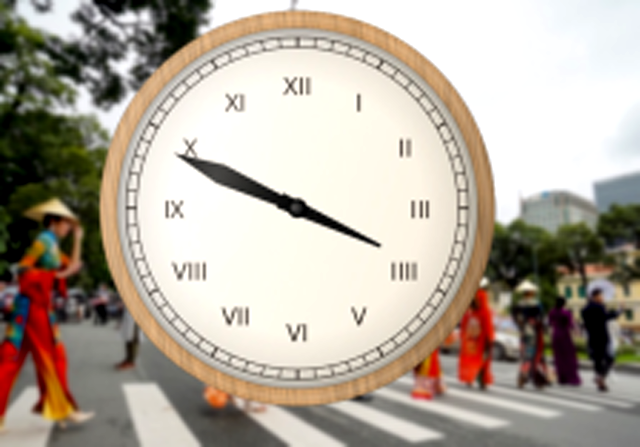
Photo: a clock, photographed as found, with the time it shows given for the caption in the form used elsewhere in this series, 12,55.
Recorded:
3,49
